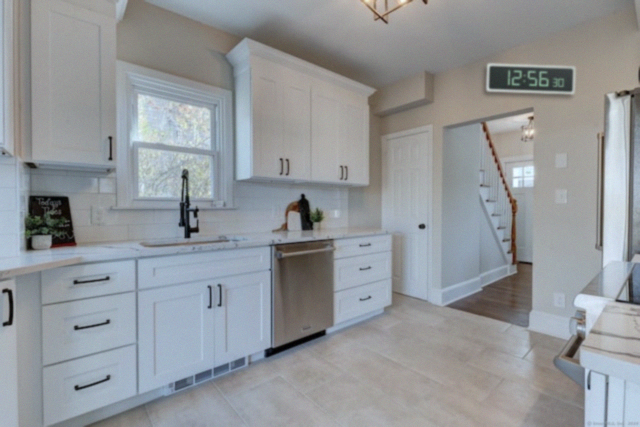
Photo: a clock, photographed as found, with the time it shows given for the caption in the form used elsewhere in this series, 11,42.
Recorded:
12,56
